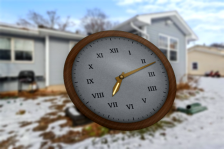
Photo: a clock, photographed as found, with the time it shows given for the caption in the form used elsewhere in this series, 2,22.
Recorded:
7,12
